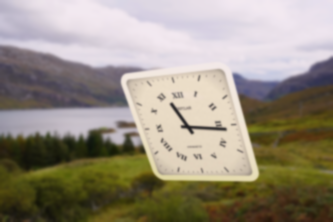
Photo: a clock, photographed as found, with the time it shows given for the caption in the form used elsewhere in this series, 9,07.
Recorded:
11,16
